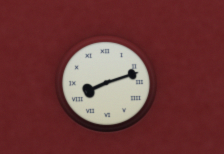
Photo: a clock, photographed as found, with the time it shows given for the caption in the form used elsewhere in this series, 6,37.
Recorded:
8,12
